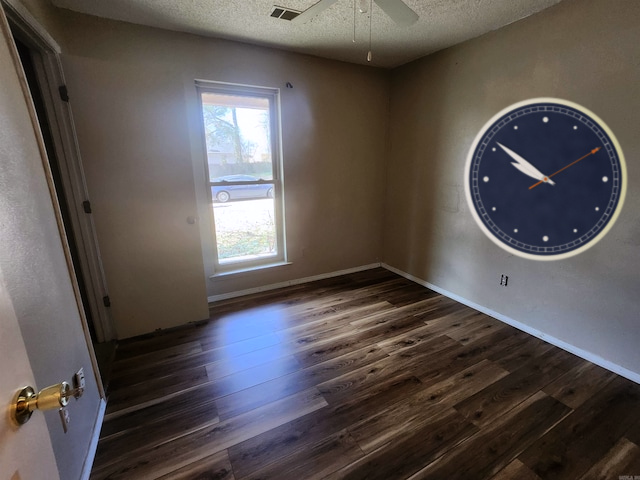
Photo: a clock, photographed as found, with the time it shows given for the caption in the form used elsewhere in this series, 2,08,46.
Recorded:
9,51,10
